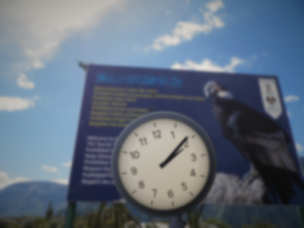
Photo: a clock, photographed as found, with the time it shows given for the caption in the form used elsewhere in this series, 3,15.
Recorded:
2,09
